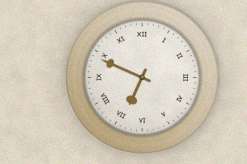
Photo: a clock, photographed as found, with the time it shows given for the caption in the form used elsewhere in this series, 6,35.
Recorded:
6,49
